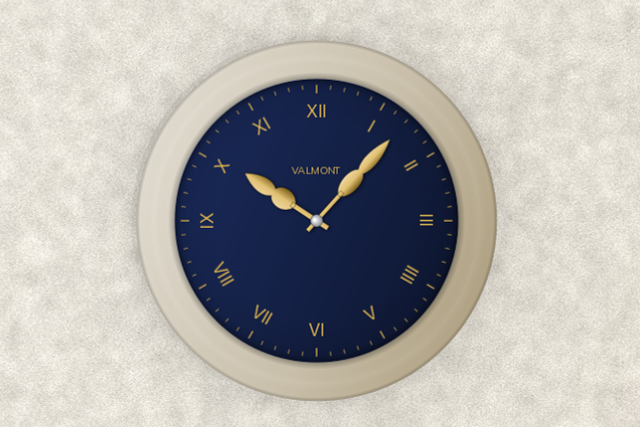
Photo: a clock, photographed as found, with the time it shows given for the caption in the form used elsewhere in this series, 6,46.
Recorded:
10,07
